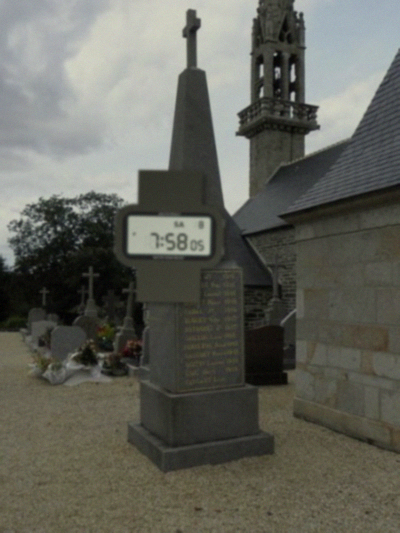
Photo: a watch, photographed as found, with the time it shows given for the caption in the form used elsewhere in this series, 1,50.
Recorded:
7,58
